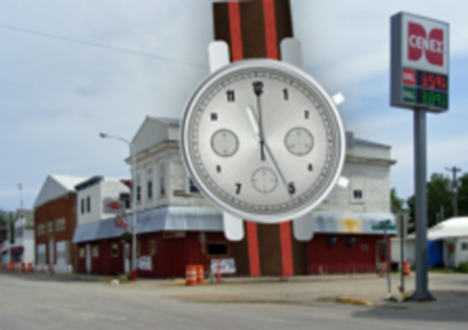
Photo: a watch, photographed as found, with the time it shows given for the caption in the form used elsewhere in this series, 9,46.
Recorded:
11,26
